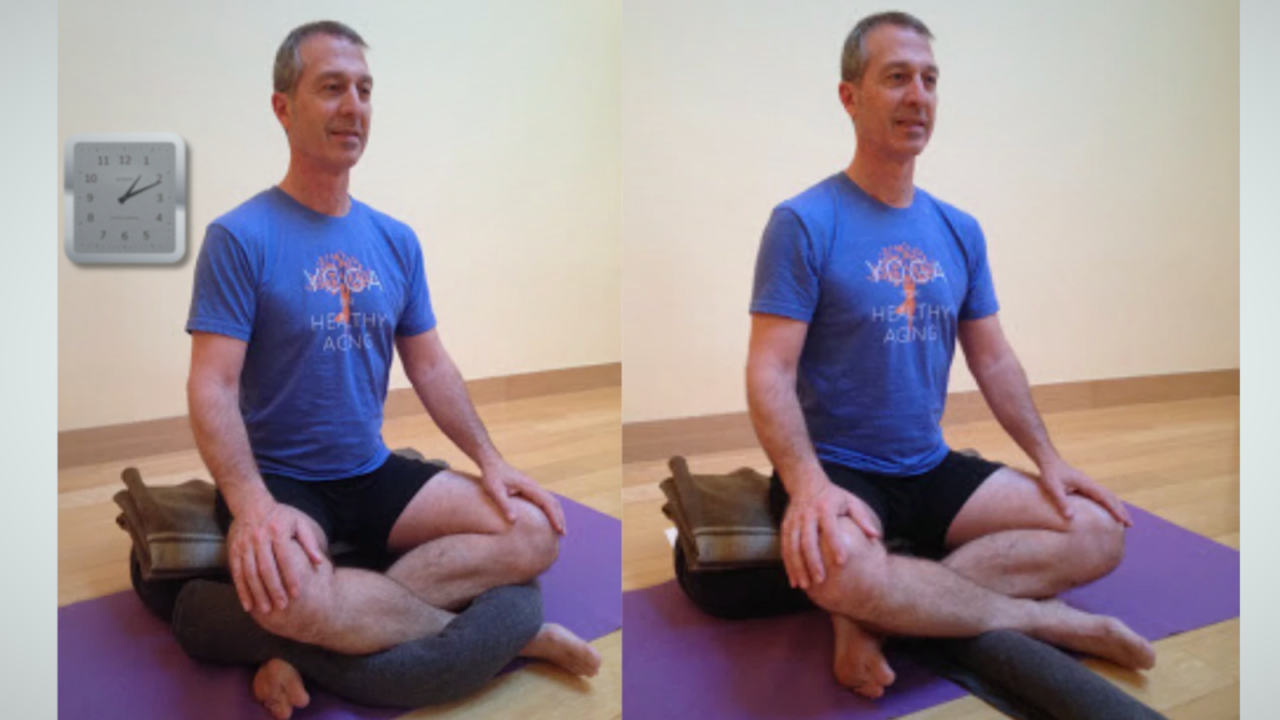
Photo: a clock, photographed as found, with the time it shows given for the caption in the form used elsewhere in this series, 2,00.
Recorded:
1,11
